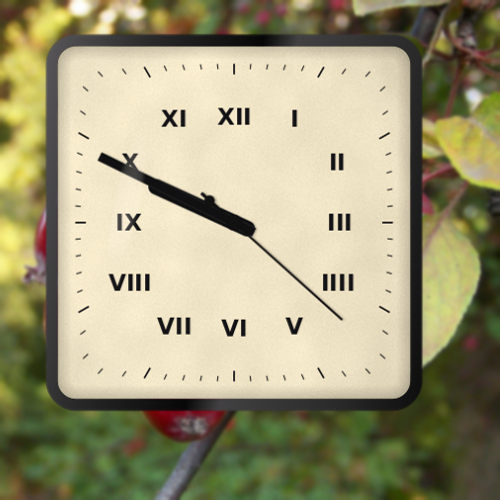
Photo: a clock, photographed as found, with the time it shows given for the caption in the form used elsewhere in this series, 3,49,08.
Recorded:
9,49,22
